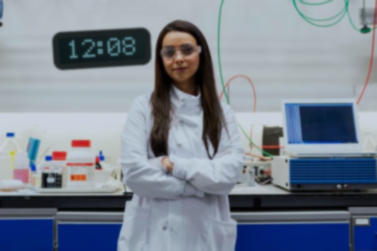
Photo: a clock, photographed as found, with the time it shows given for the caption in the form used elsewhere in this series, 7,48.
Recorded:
12,08
